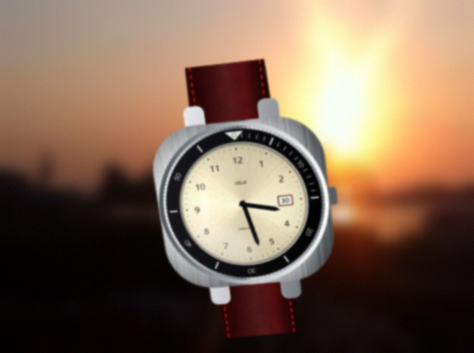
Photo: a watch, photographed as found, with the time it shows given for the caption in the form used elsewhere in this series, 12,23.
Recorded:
3,28
